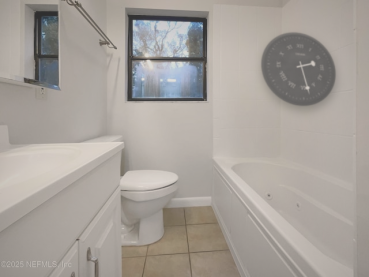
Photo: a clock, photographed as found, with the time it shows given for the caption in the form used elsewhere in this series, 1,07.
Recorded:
2,28
